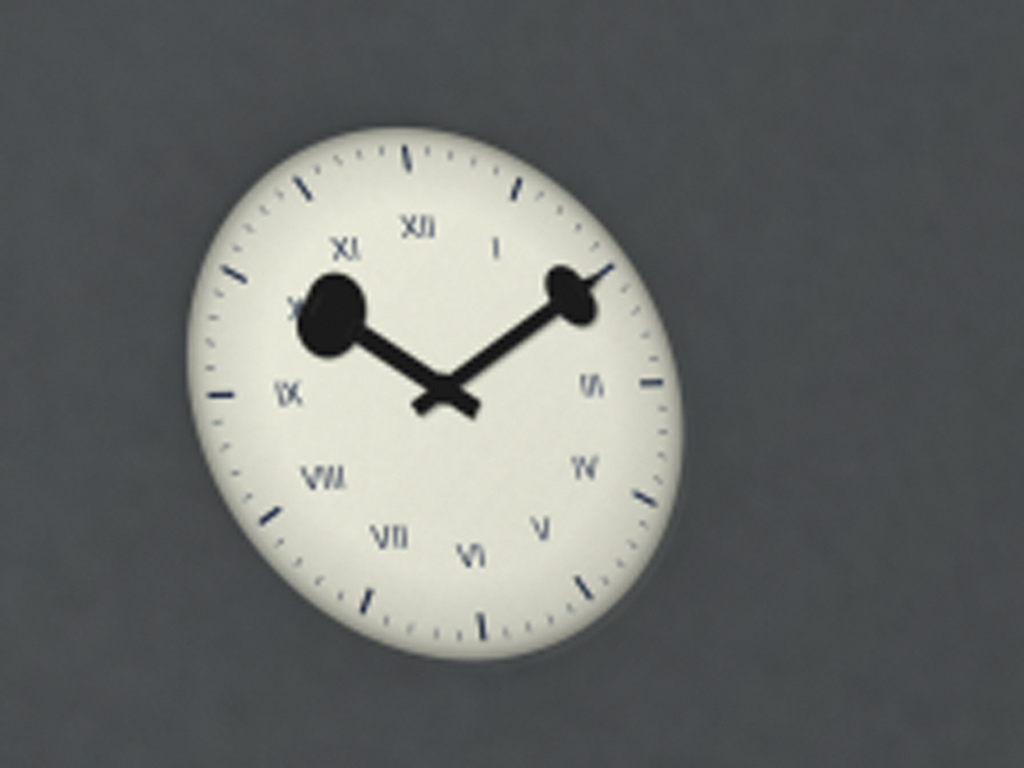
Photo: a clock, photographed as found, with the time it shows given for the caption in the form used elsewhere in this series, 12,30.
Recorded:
10,10
